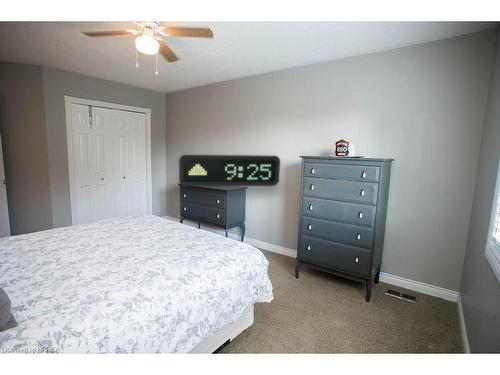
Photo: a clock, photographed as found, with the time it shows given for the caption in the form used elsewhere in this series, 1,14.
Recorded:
9,25
